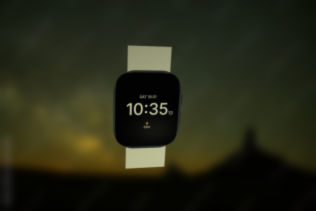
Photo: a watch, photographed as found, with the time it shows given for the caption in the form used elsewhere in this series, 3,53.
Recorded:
10,35
